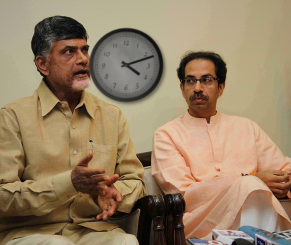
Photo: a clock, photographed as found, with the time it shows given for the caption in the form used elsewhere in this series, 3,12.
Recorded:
4,12
